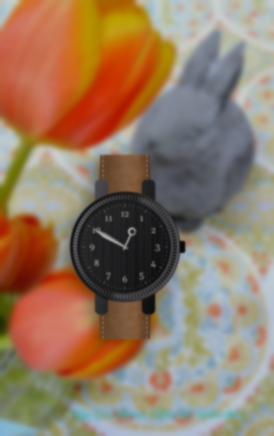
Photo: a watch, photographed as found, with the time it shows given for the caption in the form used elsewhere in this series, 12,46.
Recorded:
12,50
